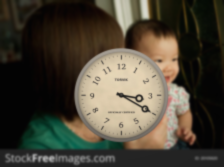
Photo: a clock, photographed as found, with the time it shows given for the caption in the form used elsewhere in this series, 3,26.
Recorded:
3,20
